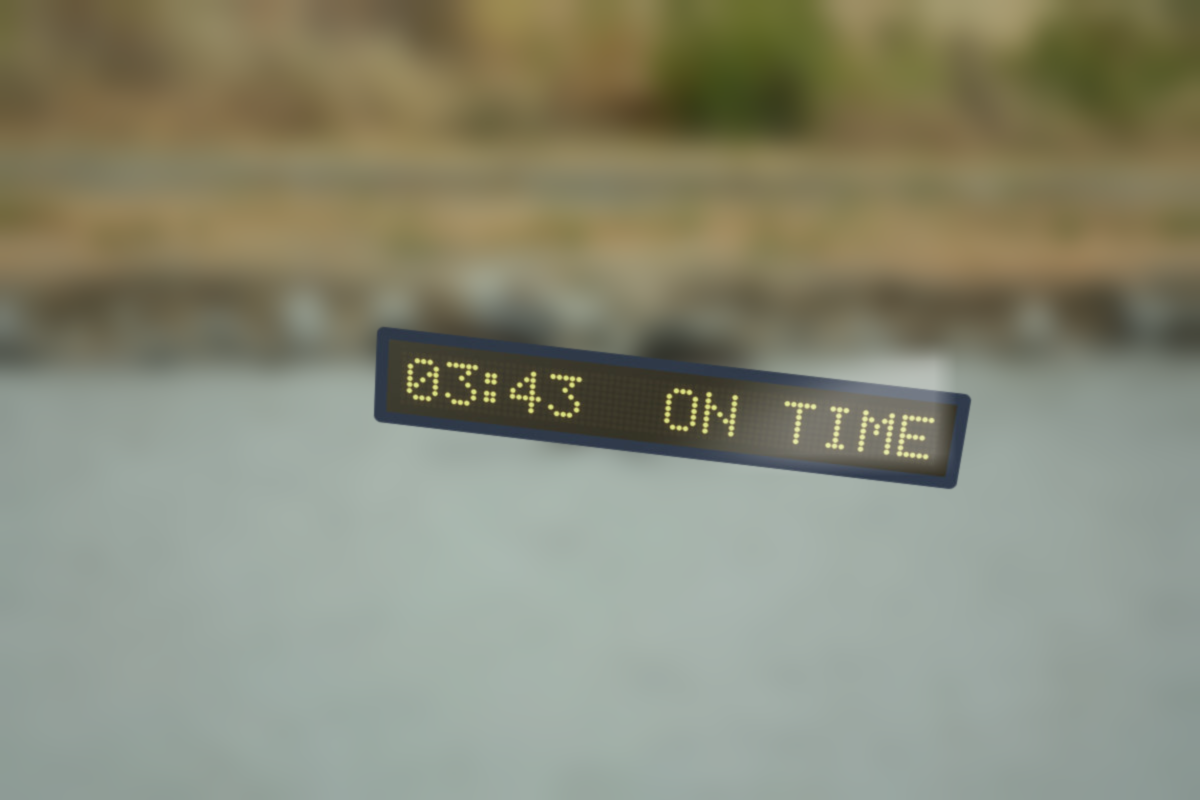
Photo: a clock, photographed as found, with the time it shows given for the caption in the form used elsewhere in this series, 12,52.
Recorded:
3,43
